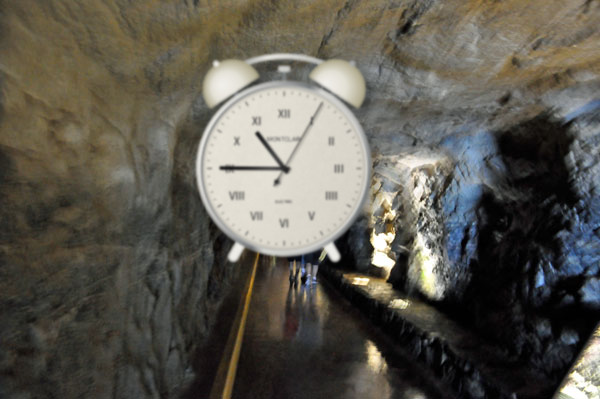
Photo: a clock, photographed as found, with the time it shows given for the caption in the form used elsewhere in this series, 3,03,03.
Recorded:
10,45,05
